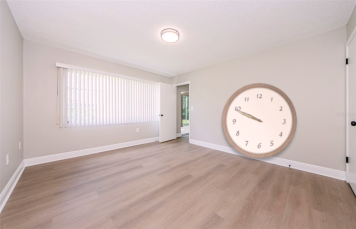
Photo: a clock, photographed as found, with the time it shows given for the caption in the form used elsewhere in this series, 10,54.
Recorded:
9,49
